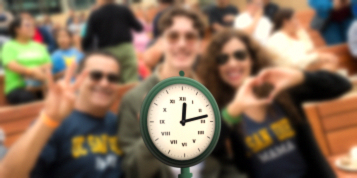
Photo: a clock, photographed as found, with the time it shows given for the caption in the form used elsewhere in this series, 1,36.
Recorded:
12,13
